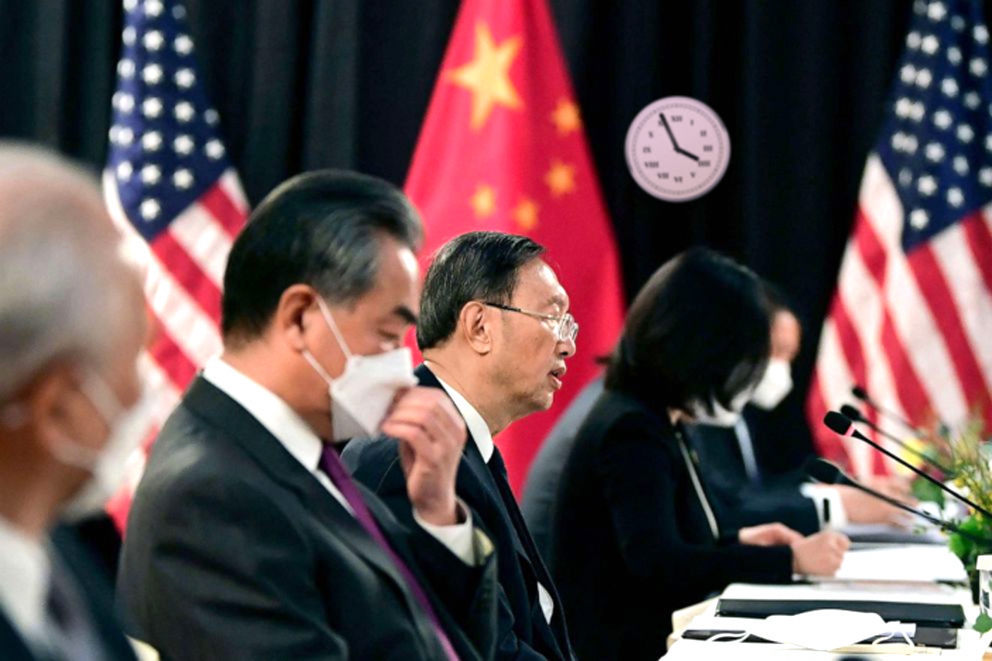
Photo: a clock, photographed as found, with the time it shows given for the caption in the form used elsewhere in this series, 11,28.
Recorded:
3,56
